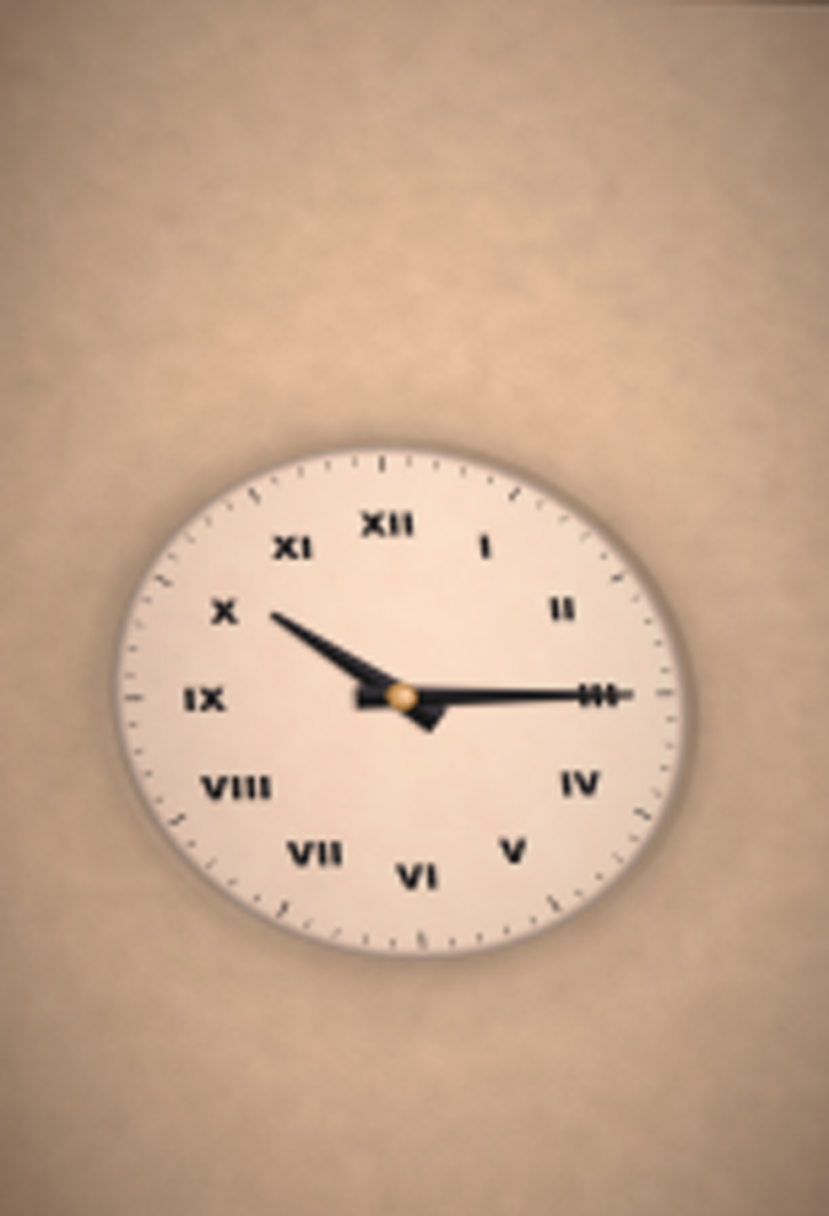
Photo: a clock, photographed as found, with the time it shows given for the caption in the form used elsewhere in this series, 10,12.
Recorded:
10,15
